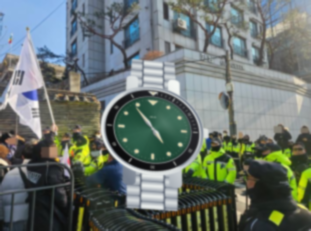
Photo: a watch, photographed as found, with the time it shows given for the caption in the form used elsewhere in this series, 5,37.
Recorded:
4,54
